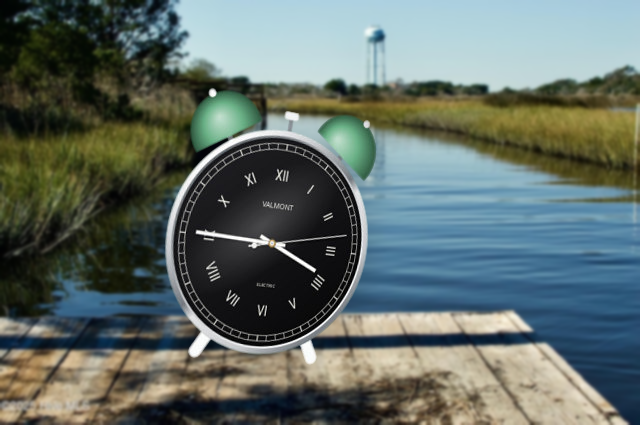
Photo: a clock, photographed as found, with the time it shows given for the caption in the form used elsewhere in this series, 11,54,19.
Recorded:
3,45,13
